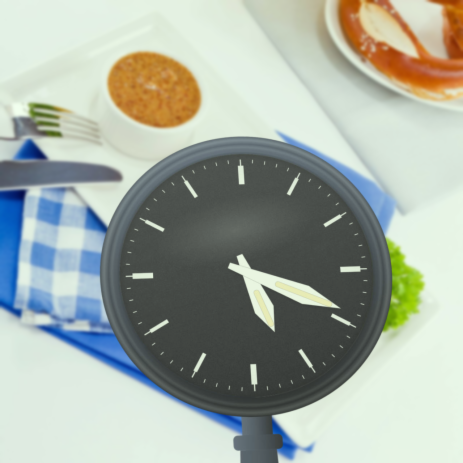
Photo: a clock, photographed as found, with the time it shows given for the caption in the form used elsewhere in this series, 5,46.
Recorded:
5,19
